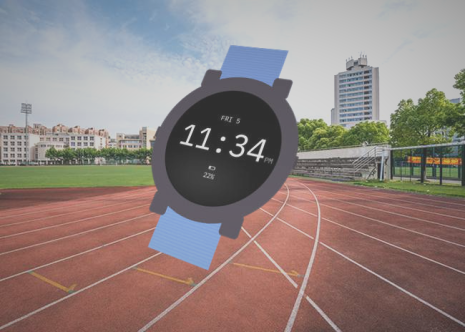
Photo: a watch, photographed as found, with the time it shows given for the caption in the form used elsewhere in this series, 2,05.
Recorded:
11,34
